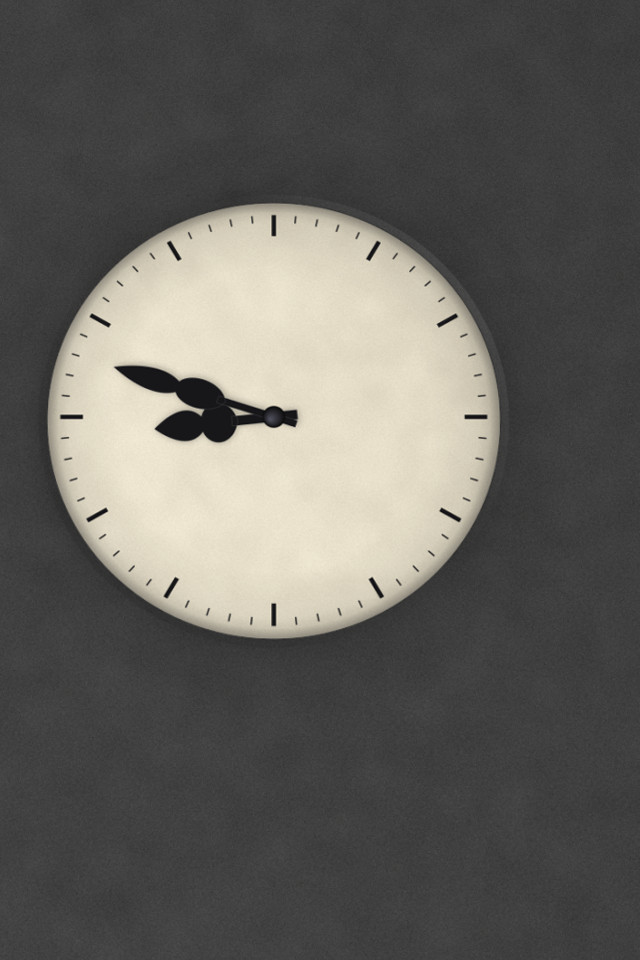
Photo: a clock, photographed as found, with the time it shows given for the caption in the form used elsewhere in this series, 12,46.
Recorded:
8,48
